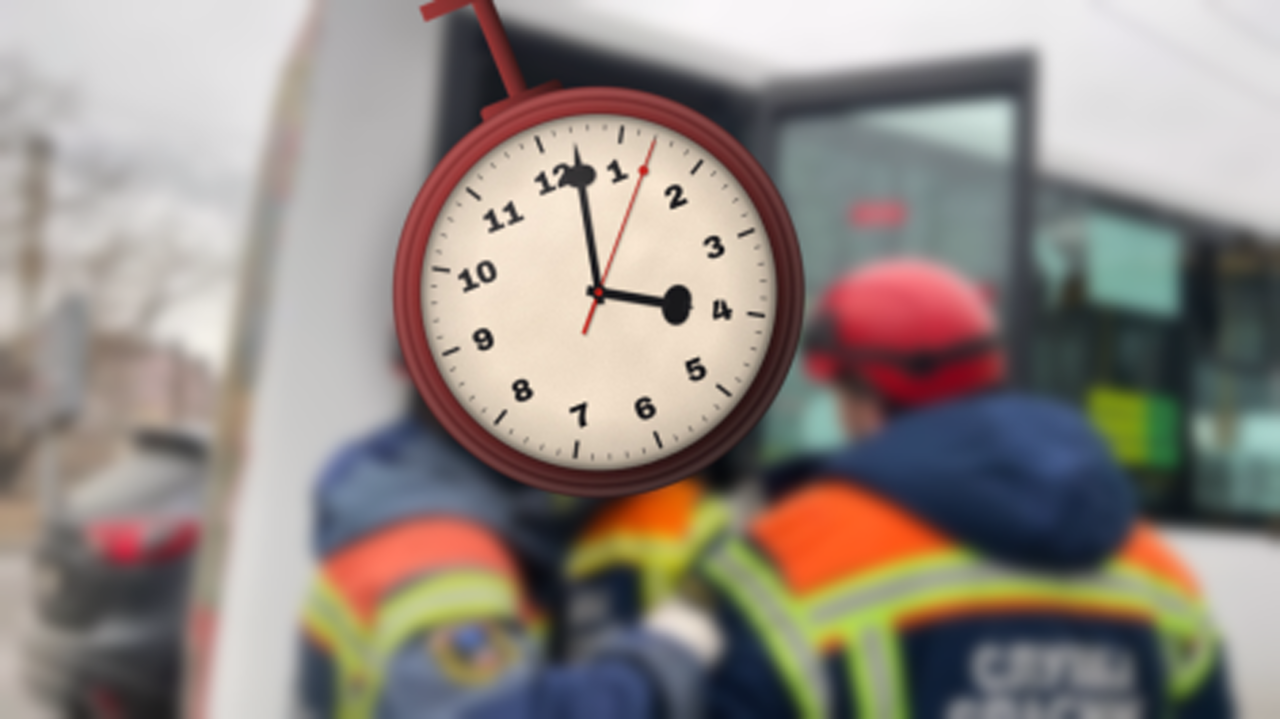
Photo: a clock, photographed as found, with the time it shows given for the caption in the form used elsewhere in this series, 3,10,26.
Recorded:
4,02,07
